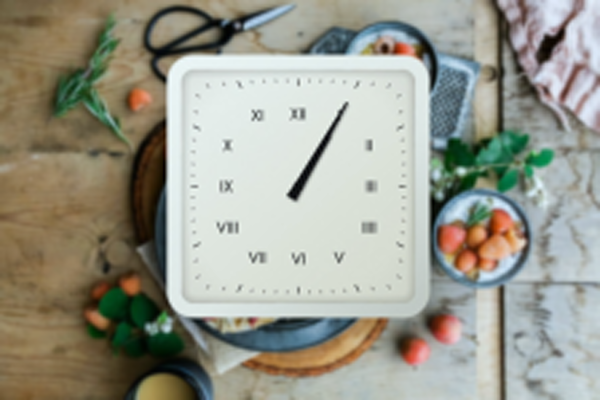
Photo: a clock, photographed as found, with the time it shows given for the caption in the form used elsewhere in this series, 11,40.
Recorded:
1,05
